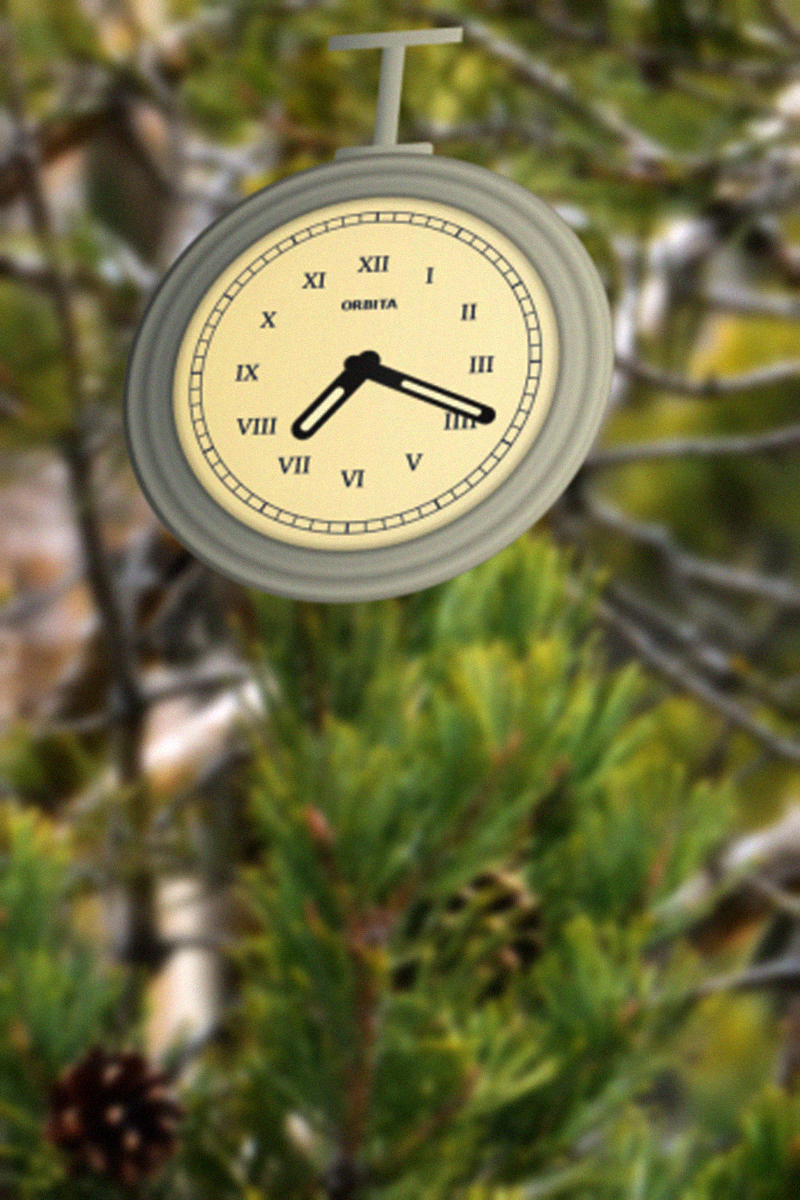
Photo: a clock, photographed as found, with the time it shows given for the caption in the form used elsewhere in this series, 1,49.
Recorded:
7,19
